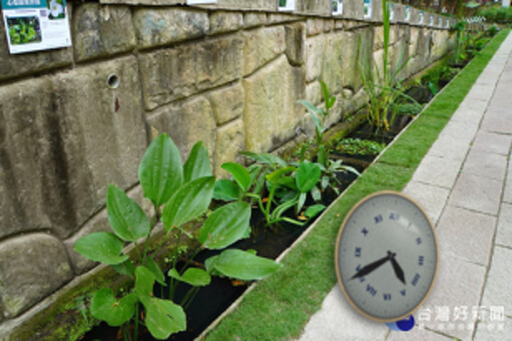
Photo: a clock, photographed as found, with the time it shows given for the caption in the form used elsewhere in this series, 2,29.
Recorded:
4,40
